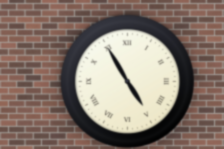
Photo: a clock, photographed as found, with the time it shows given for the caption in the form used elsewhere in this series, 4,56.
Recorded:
4,55
